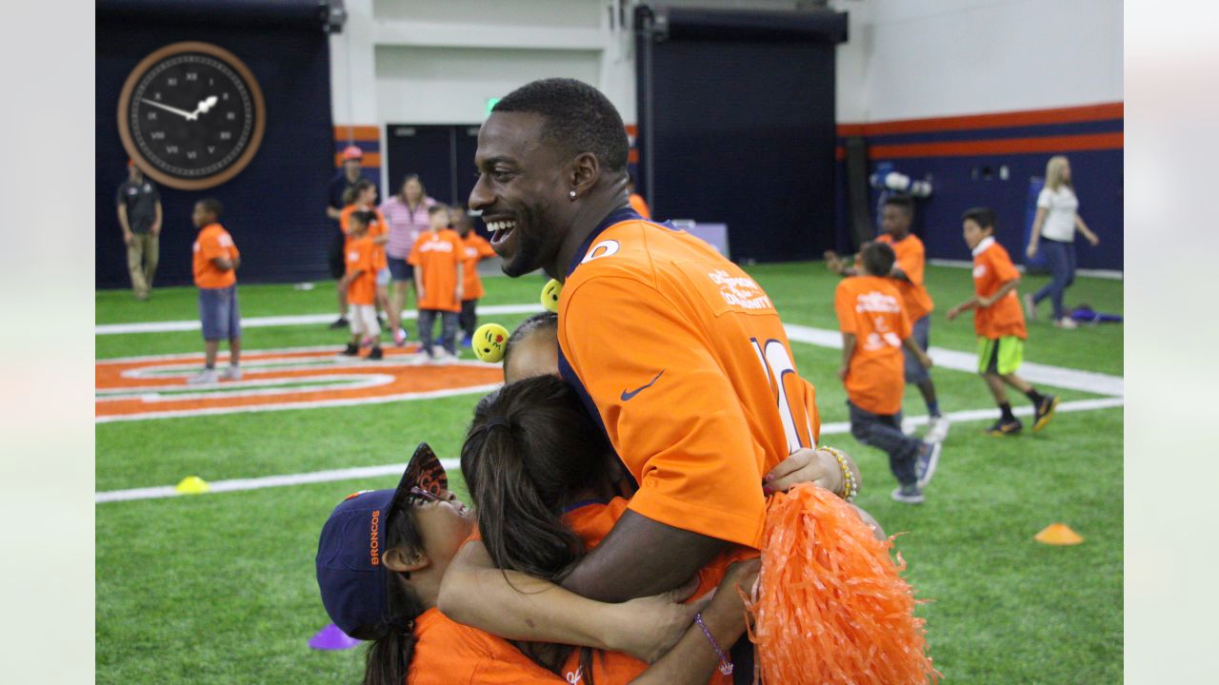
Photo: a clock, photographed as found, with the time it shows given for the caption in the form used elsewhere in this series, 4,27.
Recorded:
1,48
